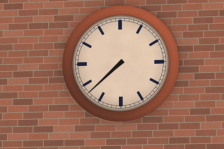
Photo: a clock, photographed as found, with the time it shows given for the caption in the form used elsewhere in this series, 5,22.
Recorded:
7,38
